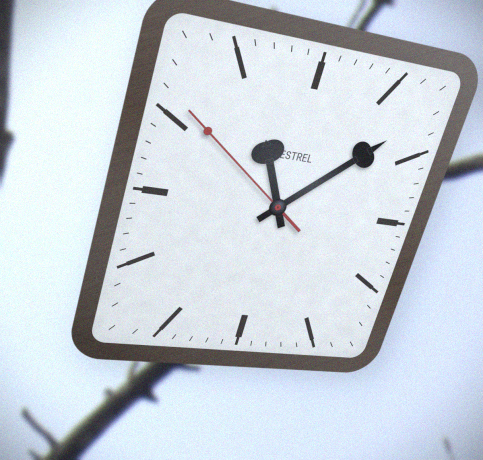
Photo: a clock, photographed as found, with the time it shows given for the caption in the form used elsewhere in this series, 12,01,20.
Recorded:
11,07,51
